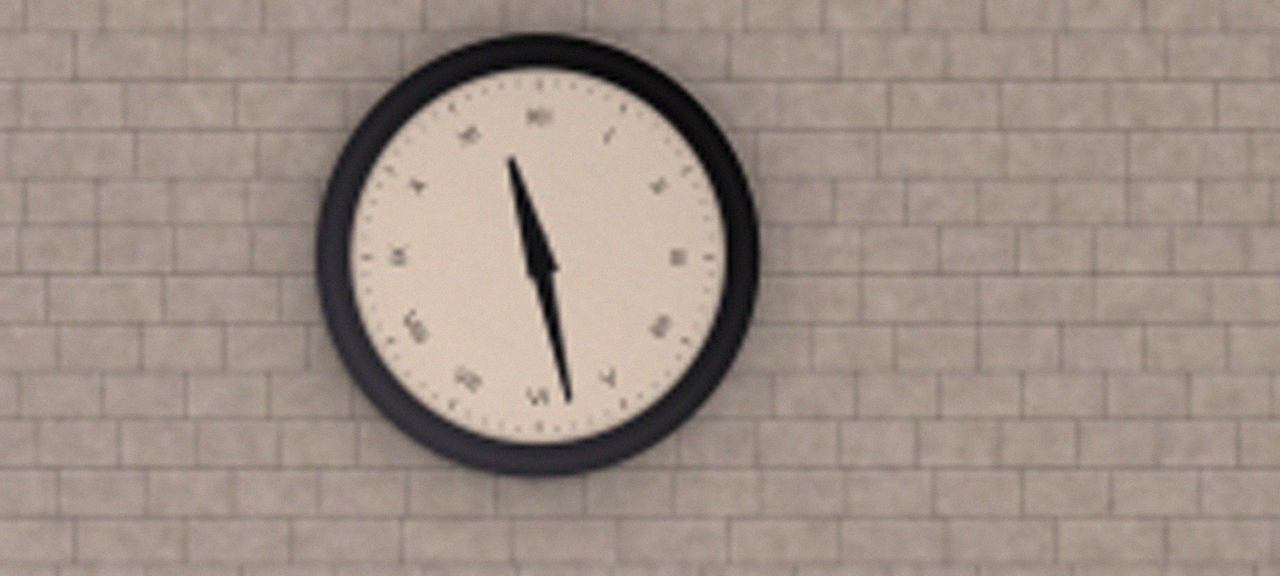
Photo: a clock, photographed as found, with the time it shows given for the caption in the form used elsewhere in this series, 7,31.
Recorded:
11,28
